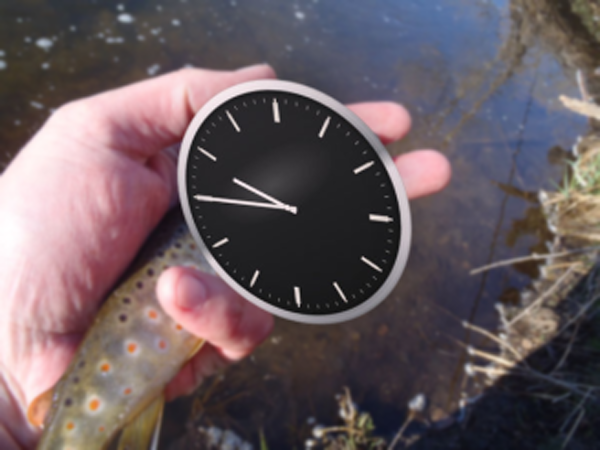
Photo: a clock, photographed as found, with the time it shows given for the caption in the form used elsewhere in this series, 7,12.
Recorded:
9,45
